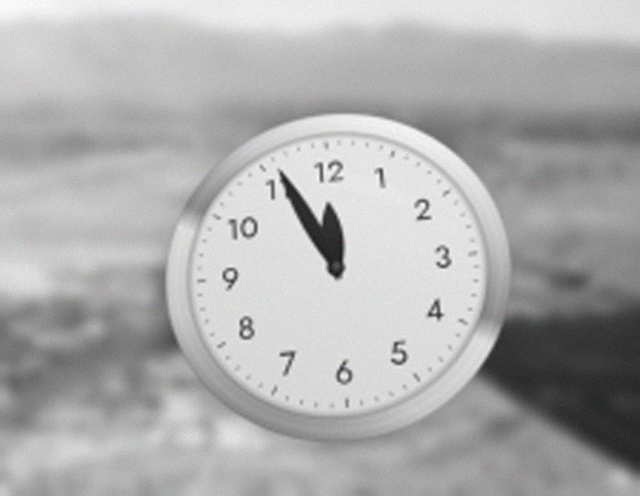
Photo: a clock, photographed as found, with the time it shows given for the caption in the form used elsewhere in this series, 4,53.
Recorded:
11,56
